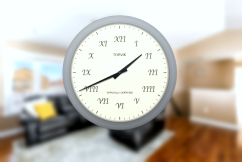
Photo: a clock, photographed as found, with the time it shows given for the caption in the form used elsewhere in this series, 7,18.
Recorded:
1,41
